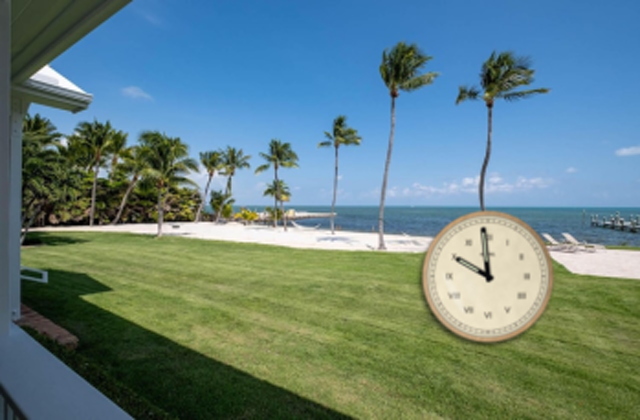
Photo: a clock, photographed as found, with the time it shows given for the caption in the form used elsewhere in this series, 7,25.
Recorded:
9,59
